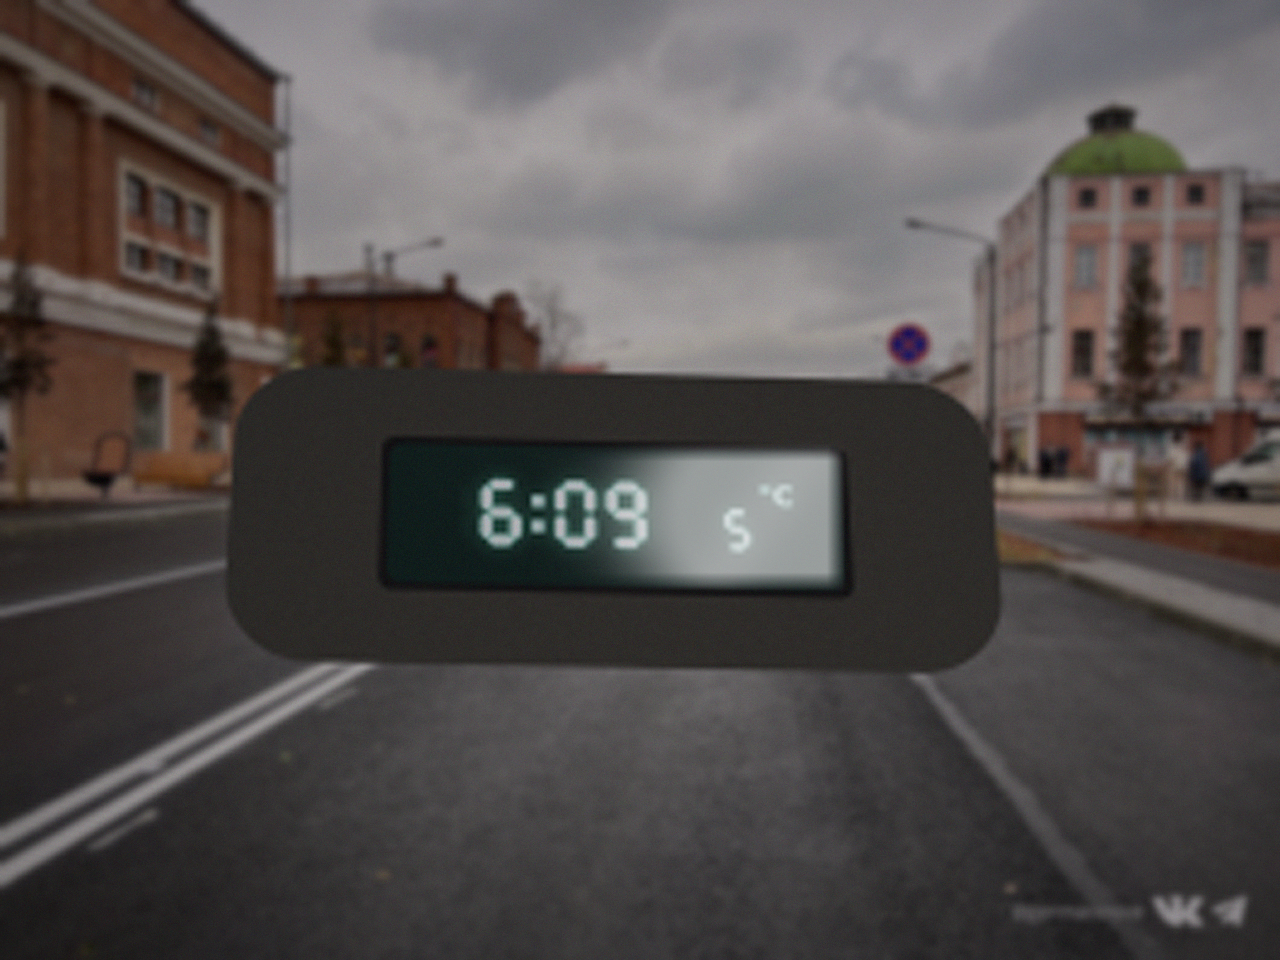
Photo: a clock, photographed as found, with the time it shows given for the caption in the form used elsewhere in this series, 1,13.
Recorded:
6,09
